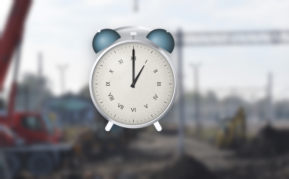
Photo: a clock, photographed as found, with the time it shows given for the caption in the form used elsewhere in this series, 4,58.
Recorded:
1,00
